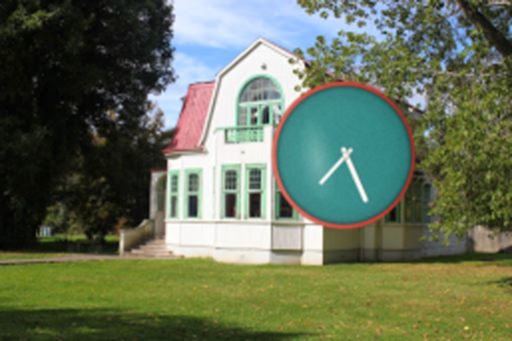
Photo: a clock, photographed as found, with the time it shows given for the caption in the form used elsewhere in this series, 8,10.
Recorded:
7,26
